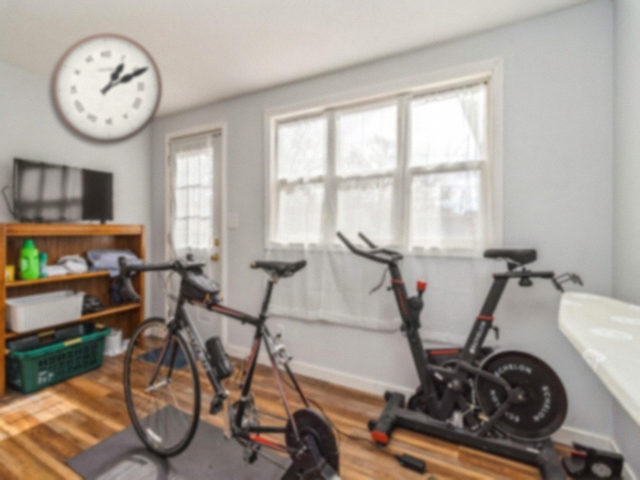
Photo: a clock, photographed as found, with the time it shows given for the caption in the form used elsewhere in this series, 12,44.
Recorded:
1,11
